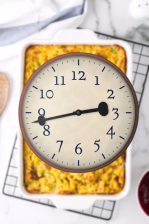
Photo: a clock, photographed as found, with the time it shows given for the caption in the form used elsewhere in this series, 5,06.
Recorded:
2,43
